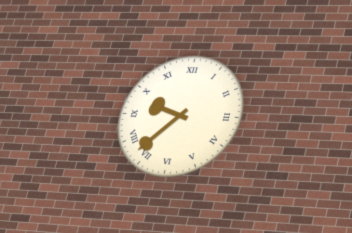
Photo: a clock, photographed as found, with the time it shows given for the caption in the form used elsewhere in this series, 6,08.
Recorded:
9,37
